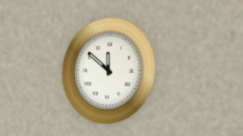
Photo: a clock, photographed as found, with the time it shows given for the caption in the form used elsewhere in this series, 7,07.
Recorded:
11,51
